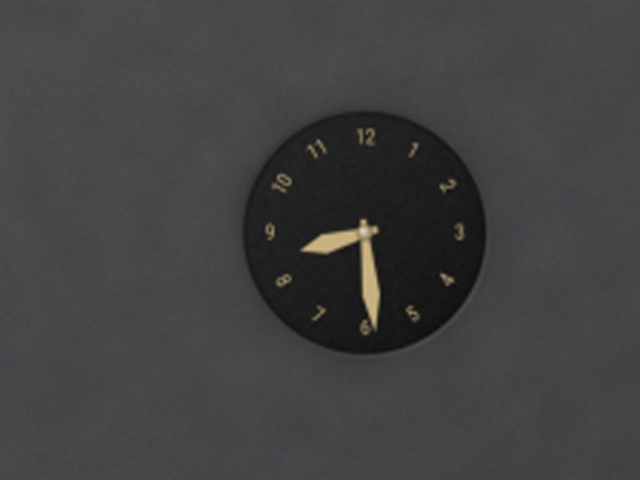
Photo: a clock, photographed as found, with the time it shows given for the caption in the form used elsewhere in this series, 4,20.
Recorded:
8,29
